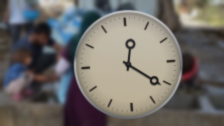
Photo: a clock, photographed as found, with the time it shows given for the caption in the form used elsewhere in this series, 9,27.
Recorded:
12,21
